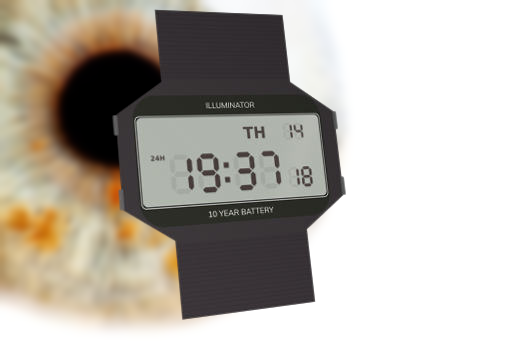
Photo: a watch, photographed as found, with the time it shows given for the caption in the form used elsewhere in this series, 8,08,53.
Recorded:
19,37,18
